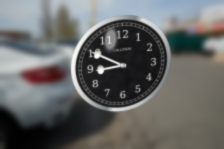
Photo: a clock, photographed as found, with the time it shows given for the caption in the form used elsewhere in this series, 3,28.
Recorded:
8,50
